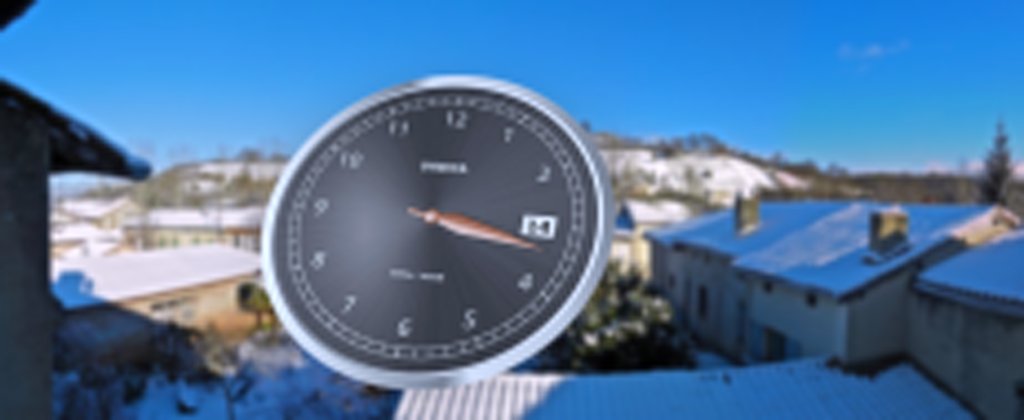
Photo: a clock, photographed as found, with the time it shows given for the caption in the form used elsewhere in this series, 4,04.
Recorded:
3,17
